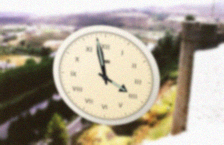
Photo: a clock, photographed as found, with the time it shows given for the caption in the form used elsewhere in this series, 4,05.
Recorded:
3,58
